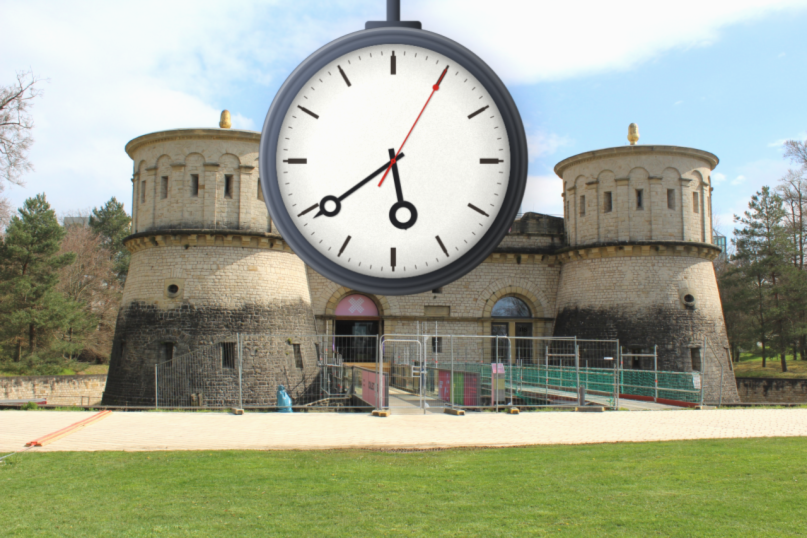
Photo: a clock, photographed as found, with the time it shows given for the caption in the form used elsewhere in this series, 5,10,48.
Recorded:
5,39,05
